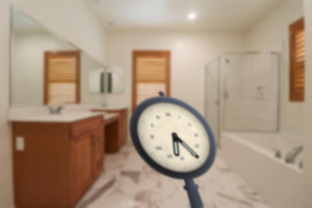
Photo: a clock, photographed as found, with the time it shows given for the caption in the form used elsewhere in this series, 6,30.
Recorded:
6,24
